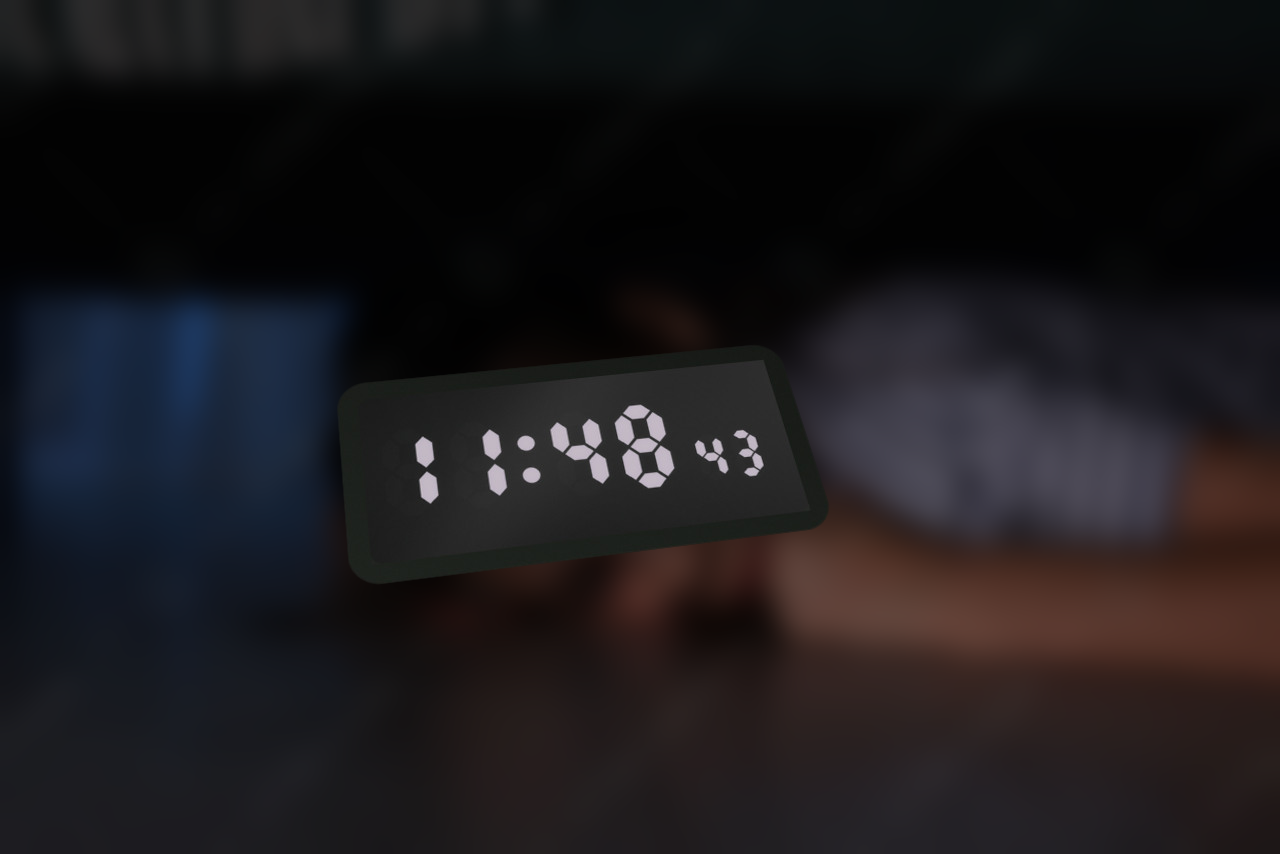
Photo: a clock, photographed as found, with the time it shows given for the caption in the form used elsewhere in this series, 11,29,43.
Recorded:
11,48,43
